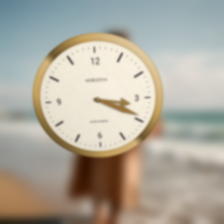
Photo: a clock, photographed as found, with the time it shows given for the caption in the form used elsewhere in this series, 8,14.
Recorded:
3,19
